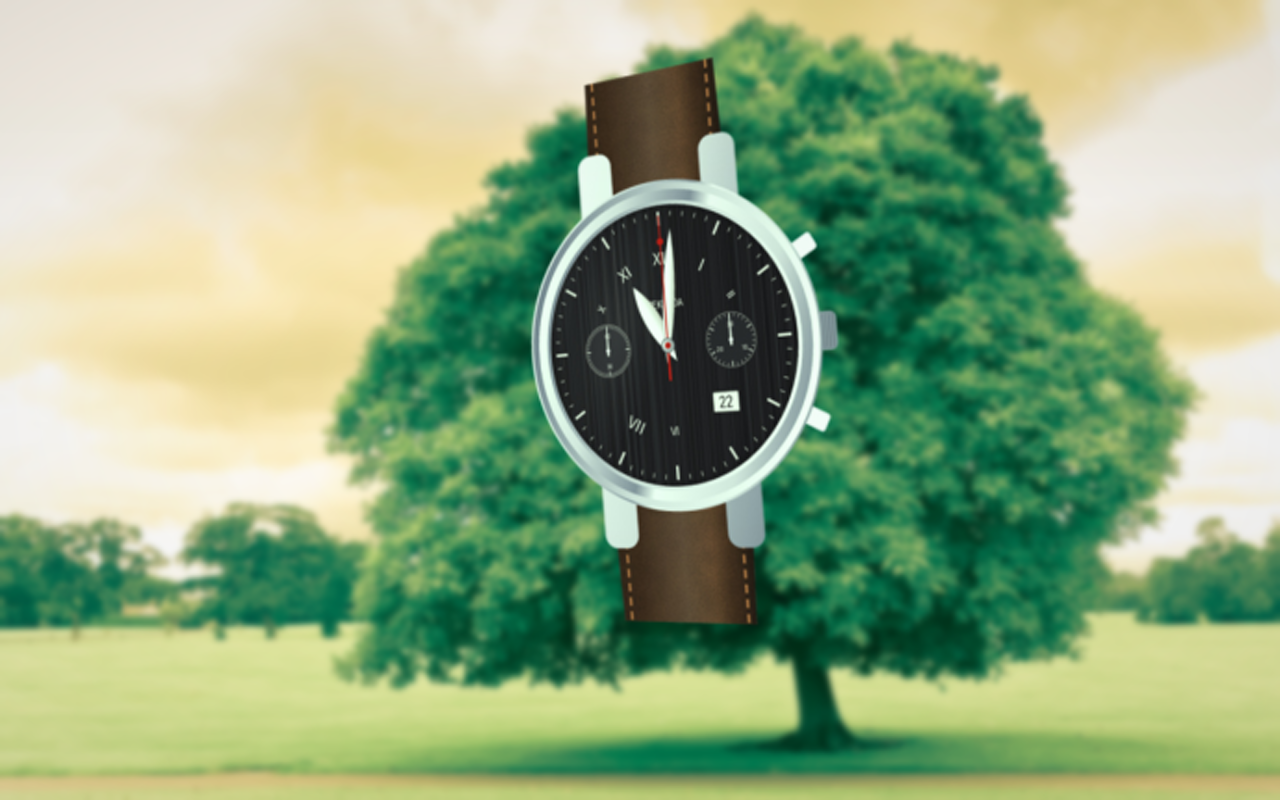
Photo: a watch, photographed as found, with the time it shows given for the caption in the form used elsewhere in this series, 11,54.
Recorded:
11,01
